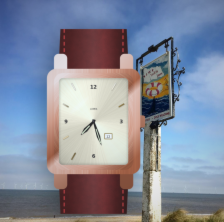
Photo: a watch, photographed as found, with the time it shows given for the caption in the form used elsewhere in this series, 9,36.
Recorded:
7,27
